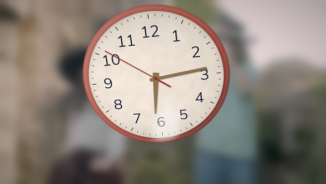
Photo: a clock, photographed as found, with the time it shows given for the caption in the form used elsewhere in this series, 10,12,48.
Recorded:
6,13,51
